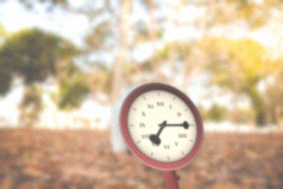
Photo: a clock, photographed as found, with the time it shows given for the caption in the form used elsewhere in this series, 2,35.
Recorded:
7,15
